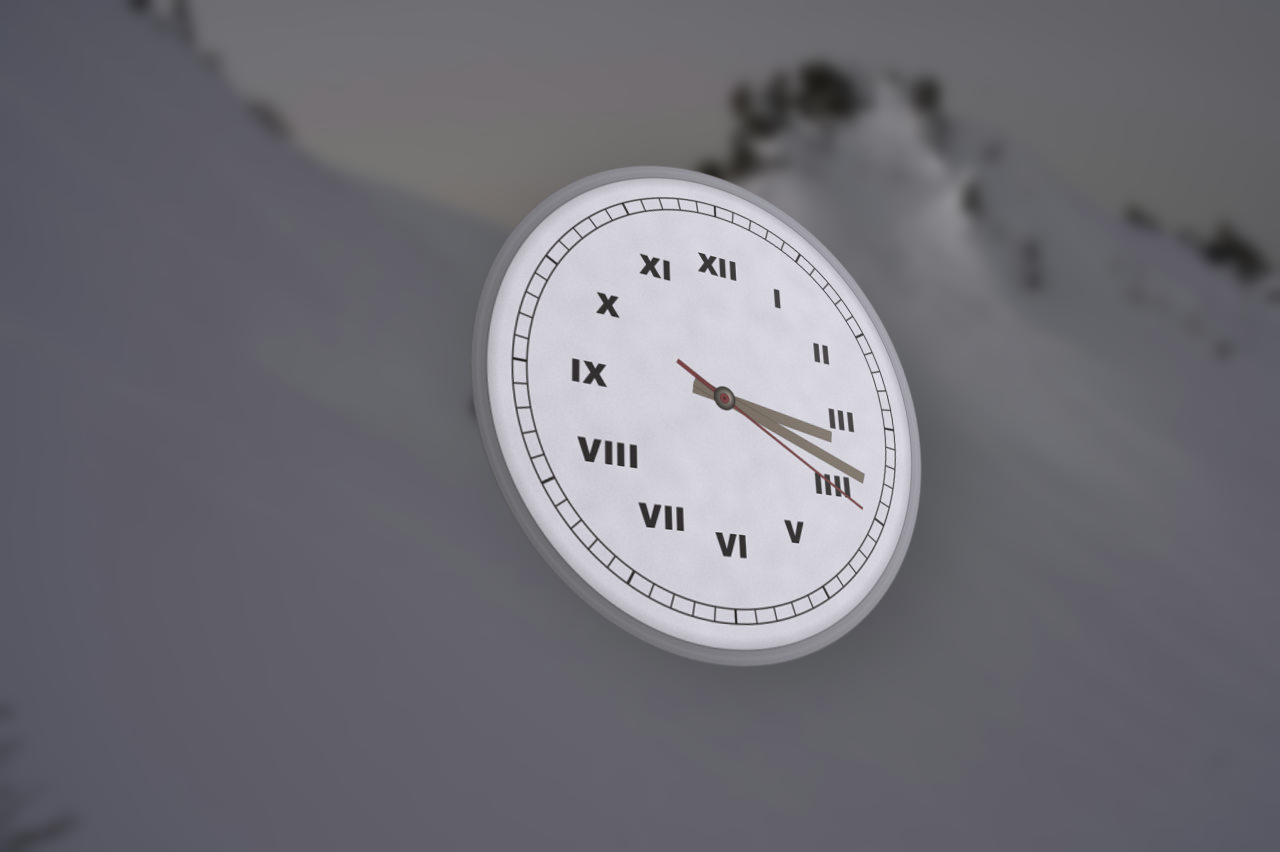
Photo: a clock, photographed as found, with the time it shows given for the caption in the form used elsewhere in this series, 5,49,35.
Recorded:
3,18,20
